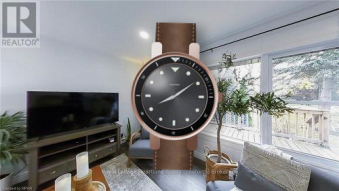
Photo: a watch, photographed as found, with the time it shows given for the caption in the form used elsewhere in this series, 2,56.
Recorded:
8,09
